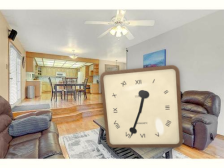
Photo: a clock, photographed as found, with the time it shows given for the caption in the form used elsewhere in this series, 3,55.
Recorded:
12,34
